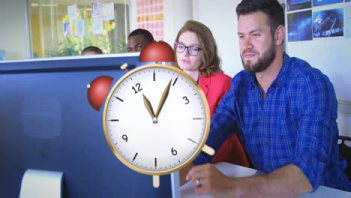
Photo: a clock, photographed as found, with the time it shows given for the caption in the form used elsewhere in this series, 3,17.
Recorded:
12,09
